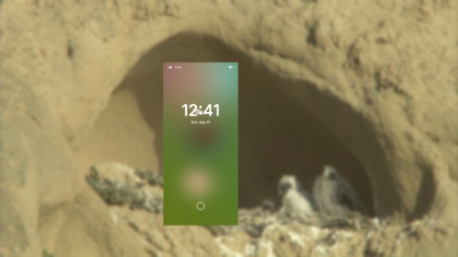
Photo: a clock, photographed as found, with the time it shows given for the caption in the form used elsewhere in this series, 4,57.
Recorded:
12,41
